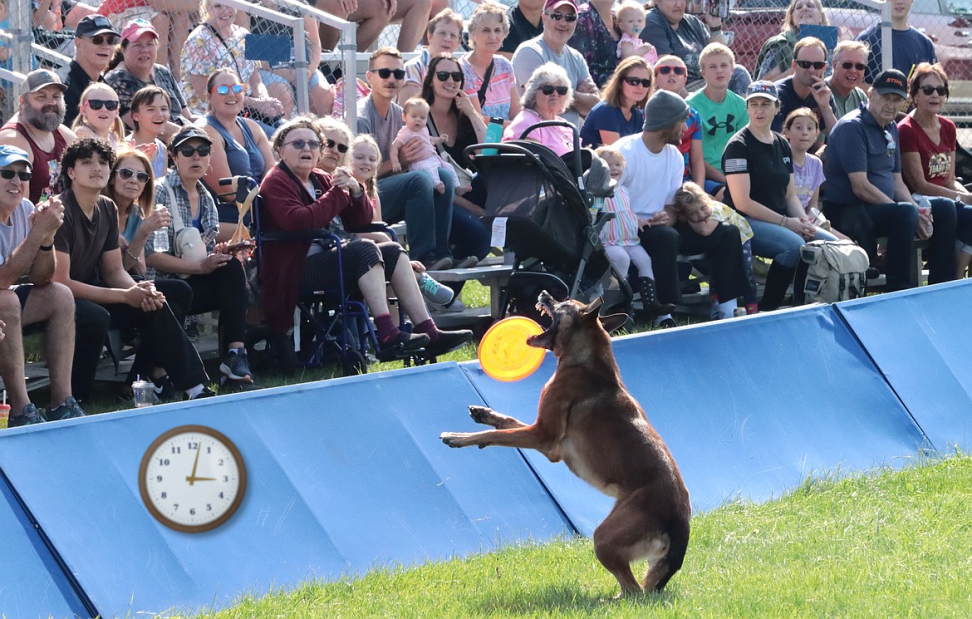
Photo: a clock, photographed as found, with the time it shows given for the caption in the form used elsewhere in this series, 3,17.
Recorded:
3,02
